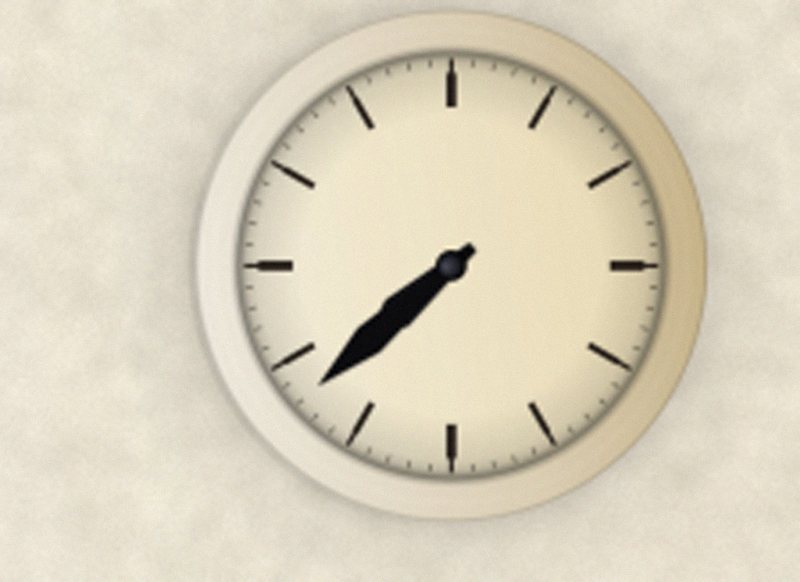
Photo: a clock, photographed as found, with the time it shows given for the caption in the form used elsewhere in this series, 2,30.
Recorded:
7,38
